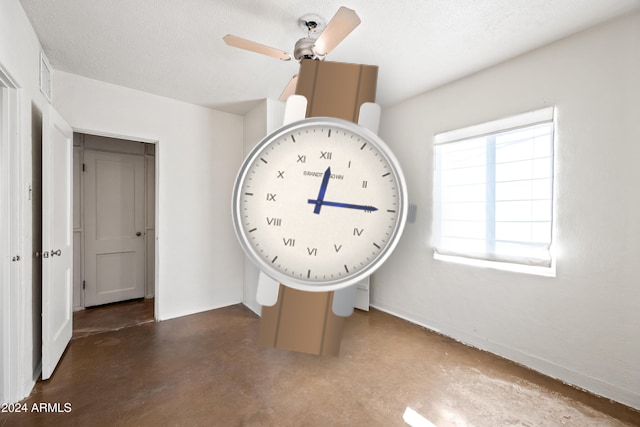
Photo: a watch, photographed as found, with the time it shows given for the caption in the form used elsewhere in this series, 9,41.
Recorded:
12,15
